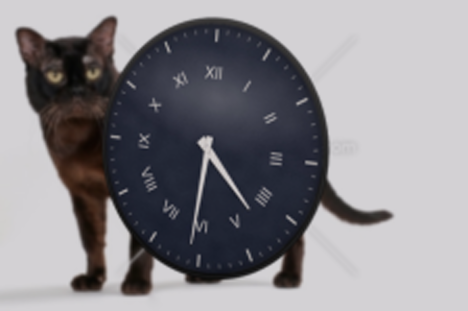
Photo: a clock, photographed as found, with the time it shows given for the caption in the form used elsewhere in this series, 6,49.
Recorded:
4,31
